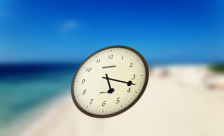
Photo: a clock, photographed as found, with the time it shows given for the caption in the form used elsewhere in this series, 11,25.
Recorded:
5,18
